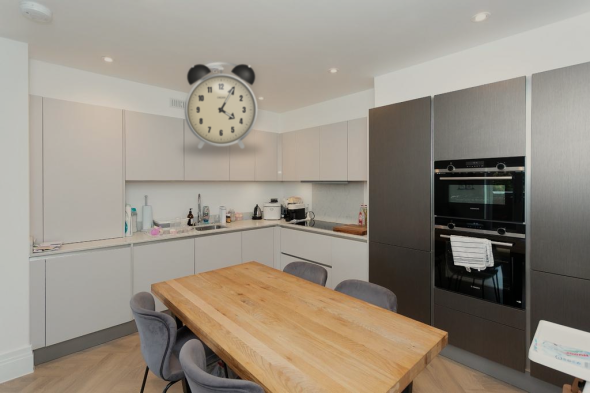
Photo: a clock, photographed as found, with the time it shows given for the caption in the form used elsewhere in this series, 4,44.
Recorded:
4,05
